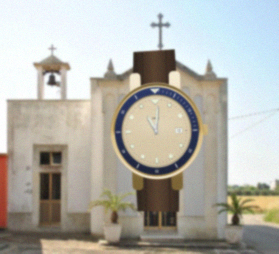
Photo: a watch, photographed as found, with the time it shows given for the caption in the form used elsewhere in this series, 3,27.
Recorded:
11,01
